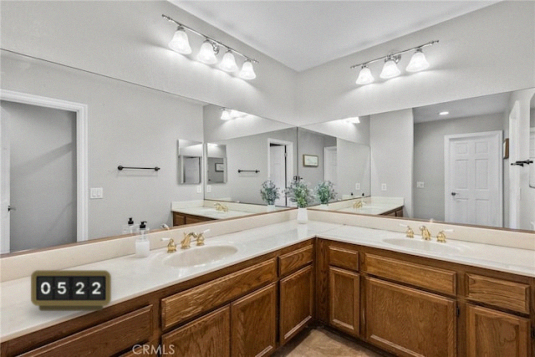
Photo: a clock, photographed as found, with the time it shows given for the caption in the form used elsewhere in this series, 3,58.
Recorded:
5,22
